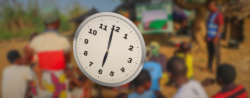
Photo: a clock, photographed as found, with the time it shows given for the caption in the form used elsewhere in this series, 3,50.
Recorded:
5,59
